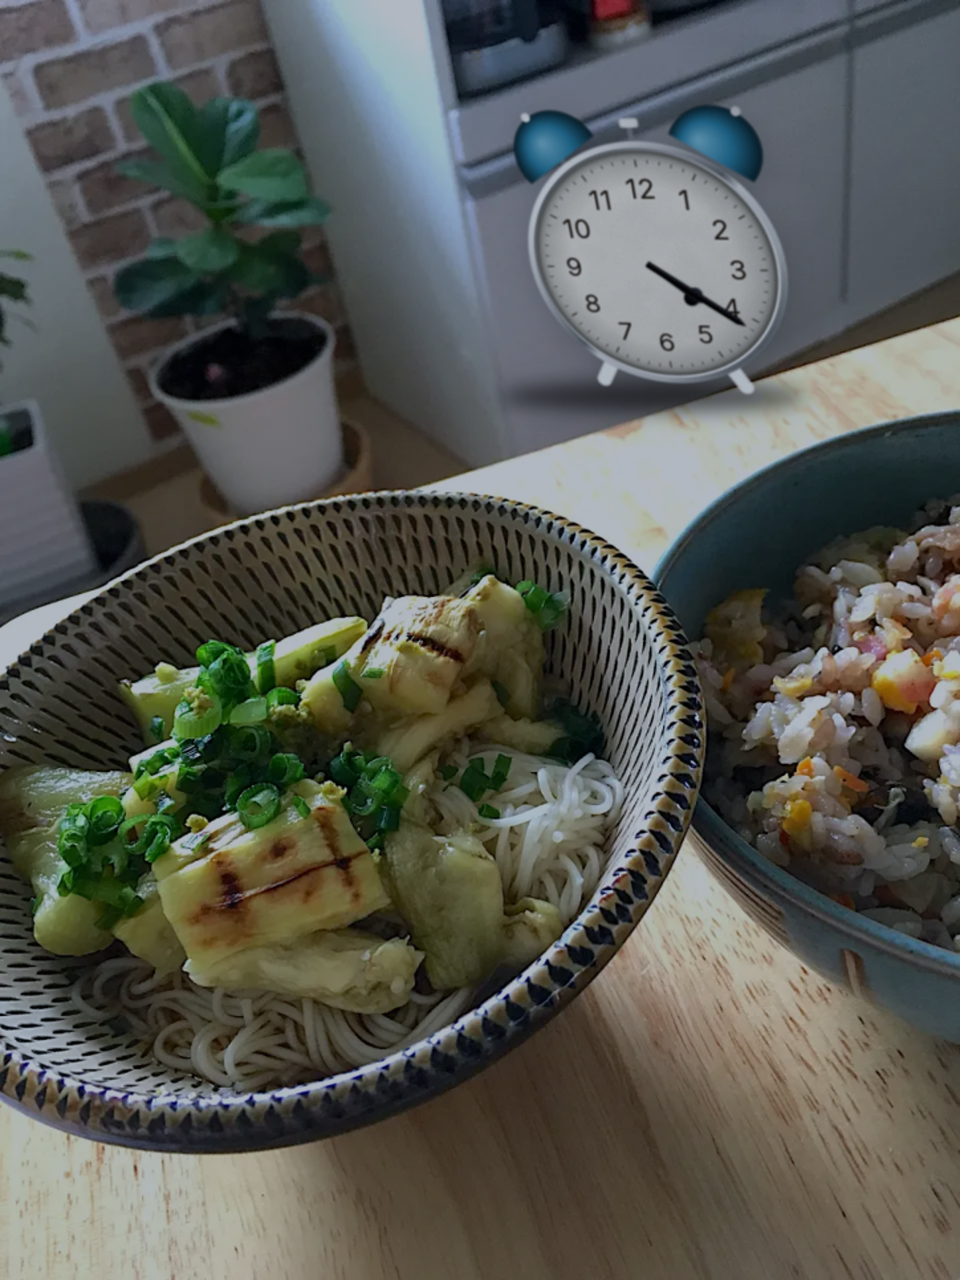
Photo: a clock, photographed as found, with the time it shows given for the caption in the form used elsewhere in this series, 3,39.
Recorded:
4,21
